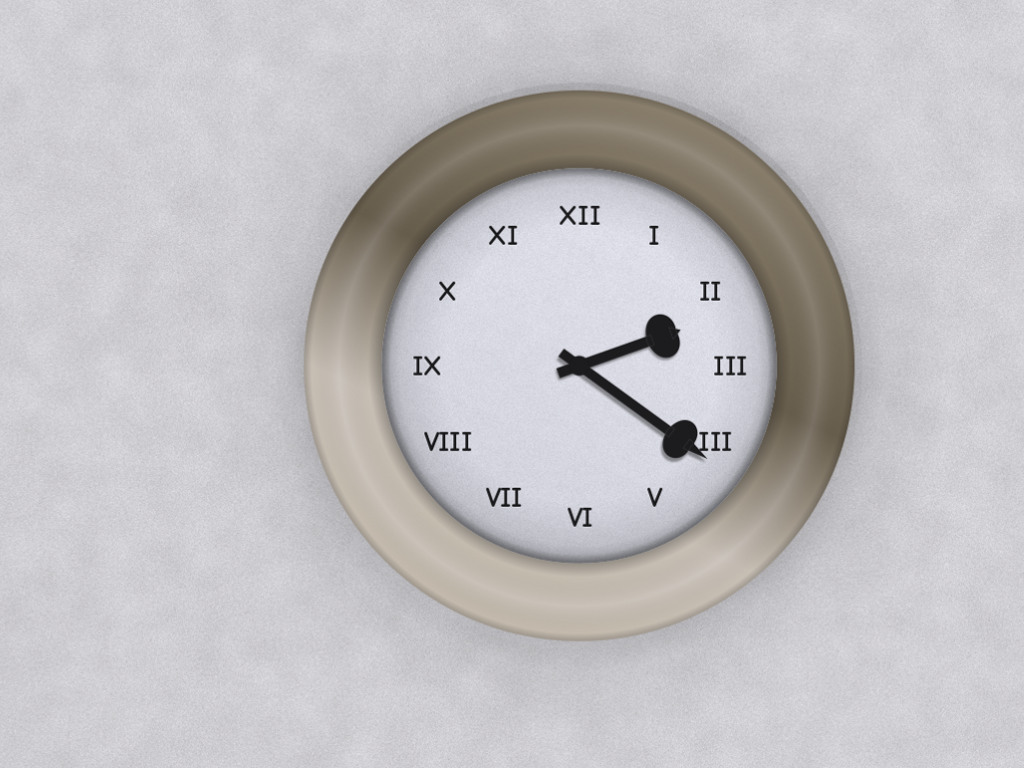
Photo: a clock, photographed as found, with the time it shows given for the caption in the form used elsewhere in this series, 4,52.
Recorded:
2,21
